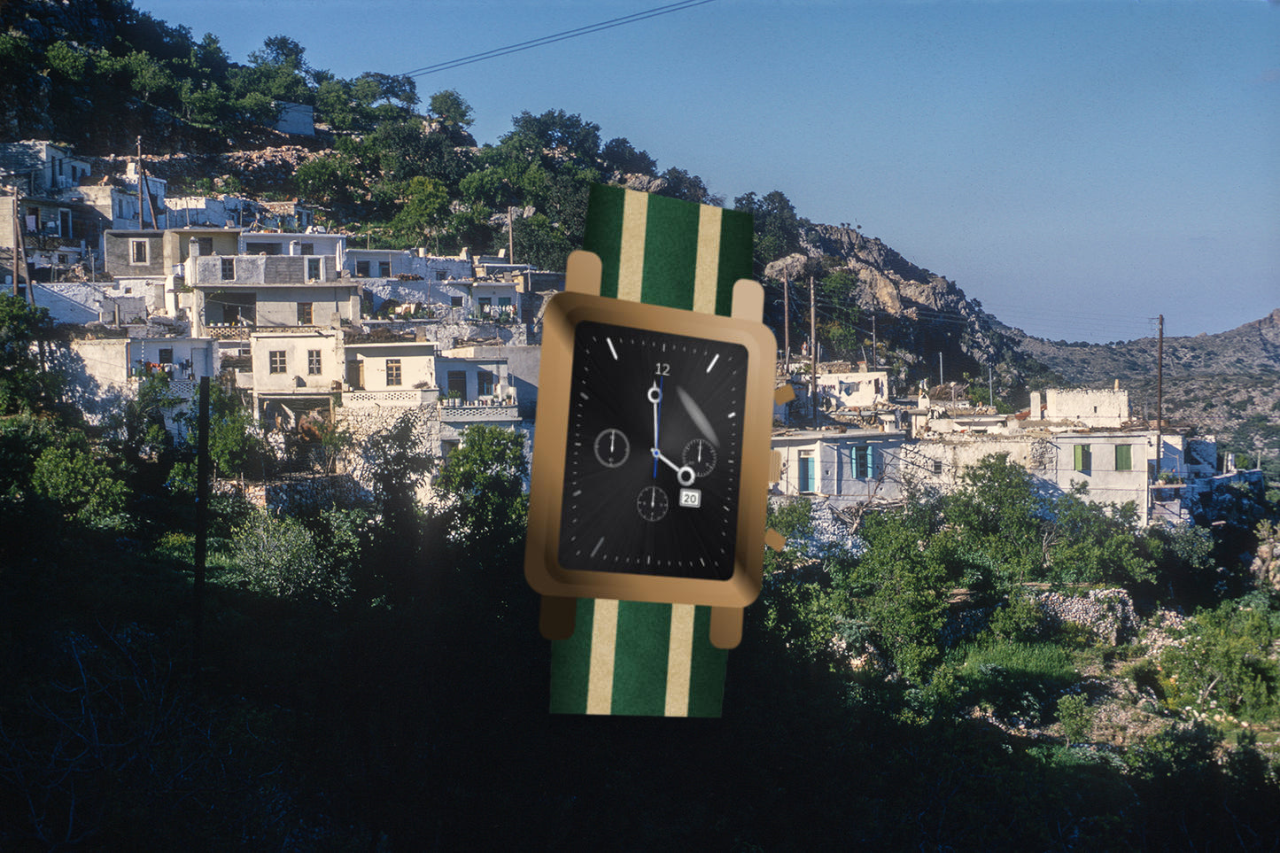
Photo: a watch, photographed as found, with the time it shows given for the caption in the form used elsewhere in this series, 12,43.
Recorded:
3,59
